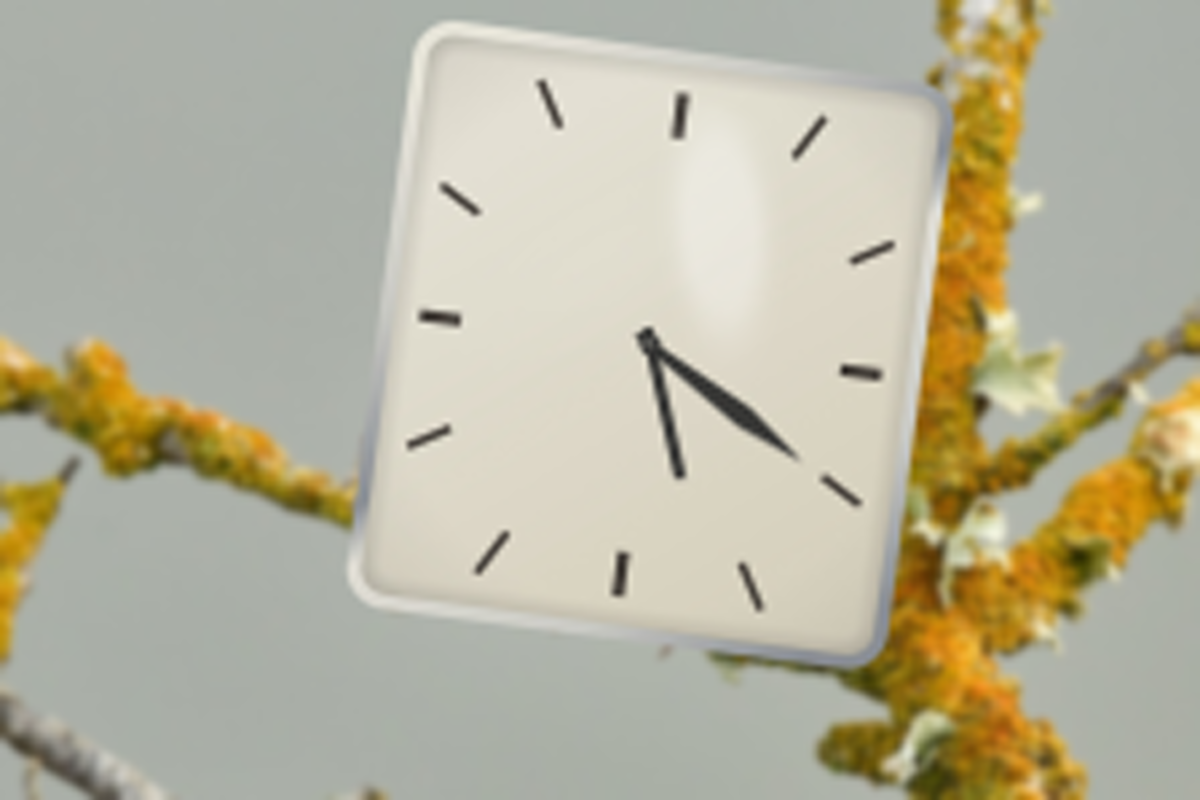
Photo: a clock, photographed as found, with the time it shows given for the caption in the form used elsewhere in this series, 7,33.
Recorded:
5,20
